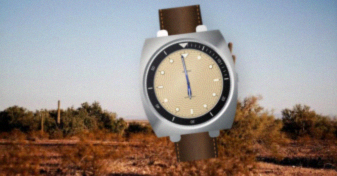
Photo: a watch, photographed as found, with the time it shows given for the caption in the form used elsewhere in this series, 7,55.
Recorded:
5,59
